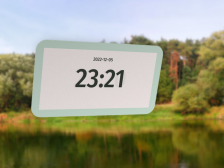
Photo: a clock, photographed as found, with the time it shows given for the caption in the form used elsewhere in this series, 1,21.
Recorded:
23,21
